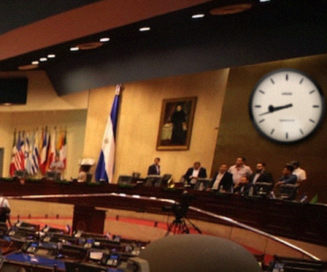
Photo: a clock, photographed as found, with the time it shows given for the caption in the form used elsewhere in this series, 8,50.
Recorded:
8,42
